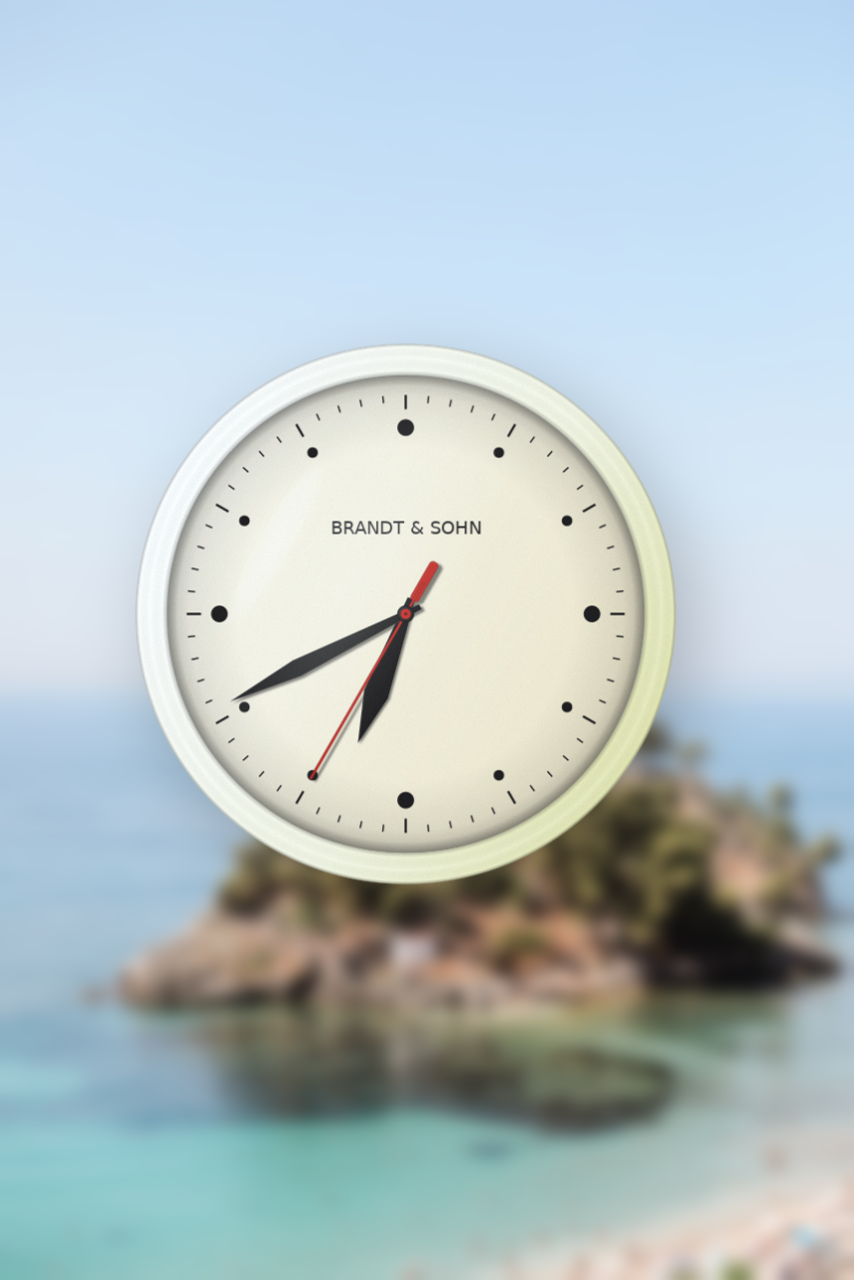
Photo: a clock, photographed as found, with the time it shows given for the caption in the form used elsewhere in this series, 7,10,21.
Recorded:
6,40,35
